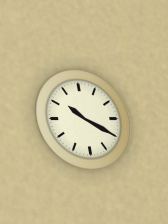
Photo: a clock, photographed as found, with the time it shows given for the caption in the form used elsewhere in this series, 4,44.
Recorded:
10,20
